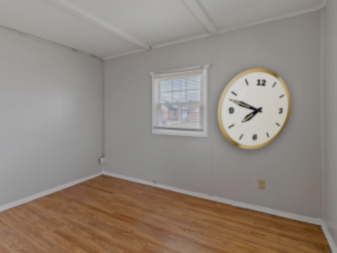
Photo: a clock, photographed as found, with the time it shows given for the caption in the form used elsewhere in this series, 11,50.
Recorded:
7,48
